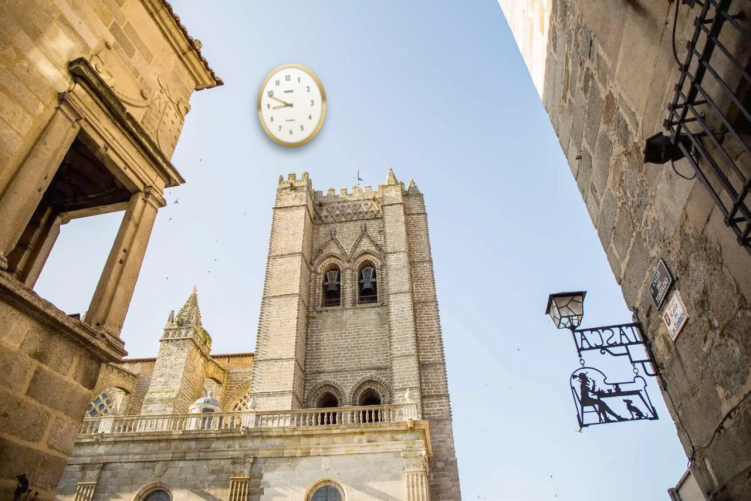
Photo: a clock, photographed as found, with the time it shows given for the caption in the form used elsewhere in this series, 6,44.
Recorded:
8,49
